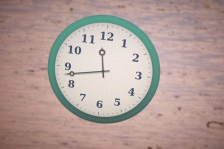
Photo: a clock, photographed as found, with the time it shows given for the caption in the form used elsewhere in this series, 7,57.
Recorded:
11,43
